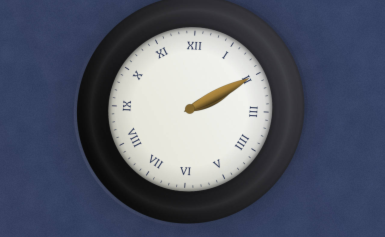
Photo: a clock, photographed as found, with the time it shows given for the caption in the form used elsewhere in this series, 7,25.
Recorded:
2,10
